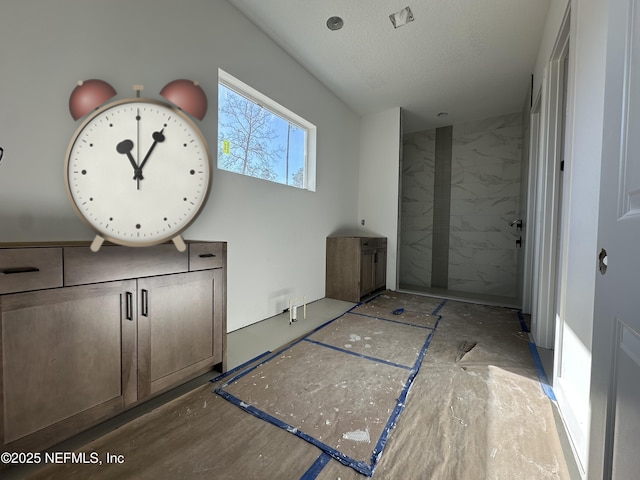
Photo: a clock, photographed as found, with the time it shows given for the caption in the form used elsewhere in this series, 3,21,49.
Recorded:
11,05,00
